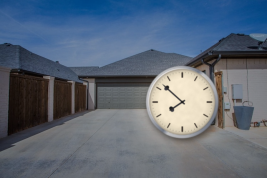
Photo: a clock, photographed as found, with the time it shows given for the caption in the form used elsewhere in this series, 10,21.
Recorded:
7,52
